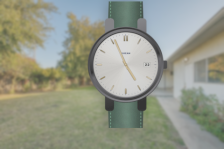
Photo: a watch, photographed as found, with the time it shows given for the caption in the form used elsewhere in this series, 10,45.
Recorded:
4,56
